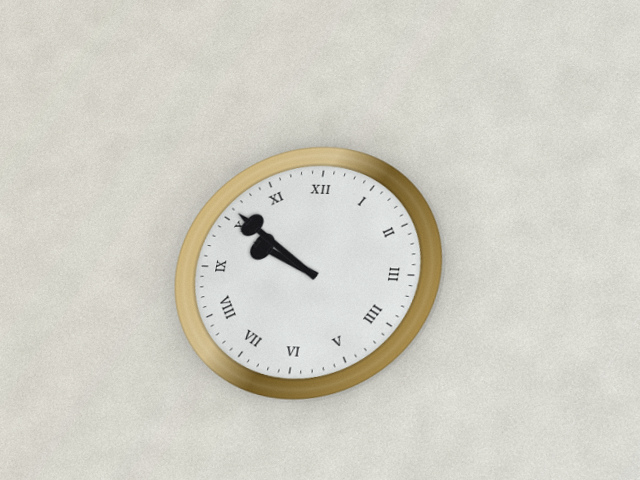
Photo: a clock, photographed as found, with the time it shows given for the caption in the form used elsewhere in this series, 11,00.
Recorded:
9,51
